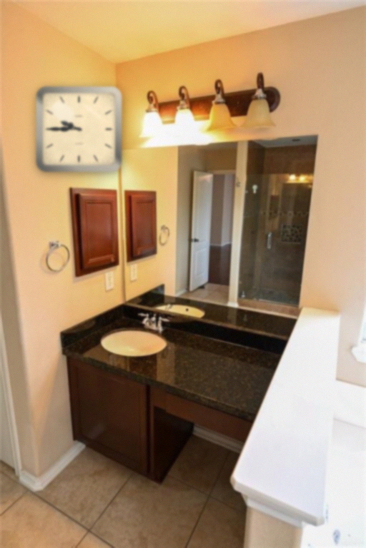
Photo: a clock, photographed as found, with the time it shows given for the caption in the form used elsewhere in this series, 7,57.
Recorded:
9,45
